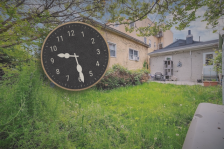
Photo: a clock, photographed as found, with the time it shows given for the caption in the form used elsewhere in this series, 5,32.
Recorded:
9,29
